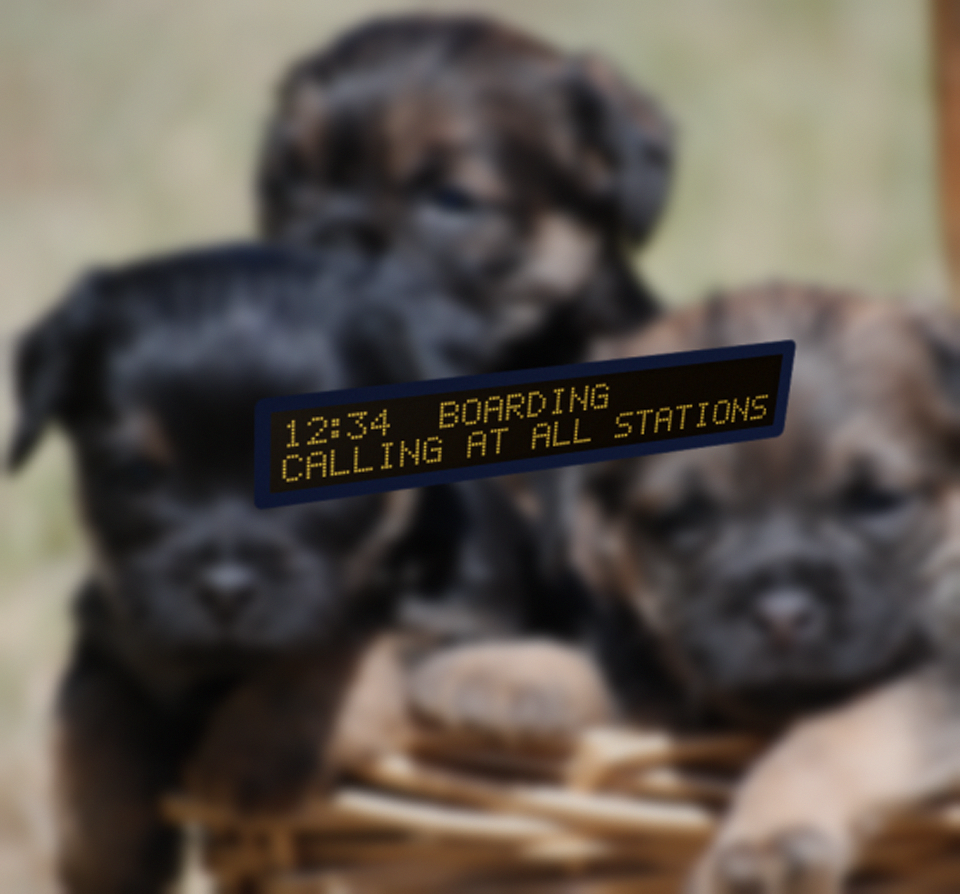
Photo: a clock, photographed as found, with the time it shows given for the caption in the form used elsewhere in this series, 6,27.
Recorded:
12,34
